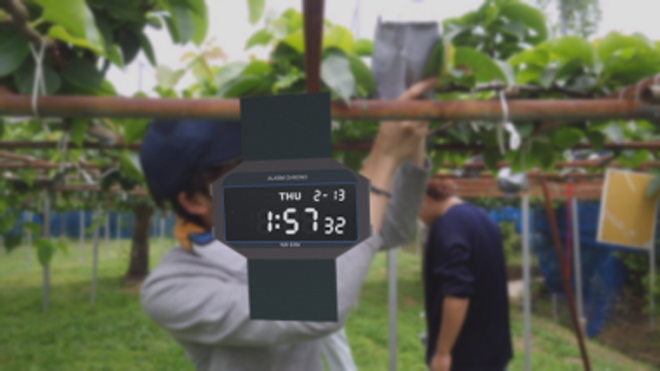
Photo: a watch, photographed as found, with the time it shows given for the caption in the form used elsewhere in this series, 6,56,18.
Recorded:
1,57,32
